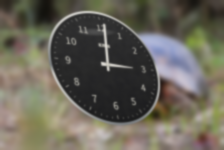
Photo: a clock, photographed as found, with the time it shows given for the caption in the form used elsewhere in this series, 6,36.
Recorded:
3,01
